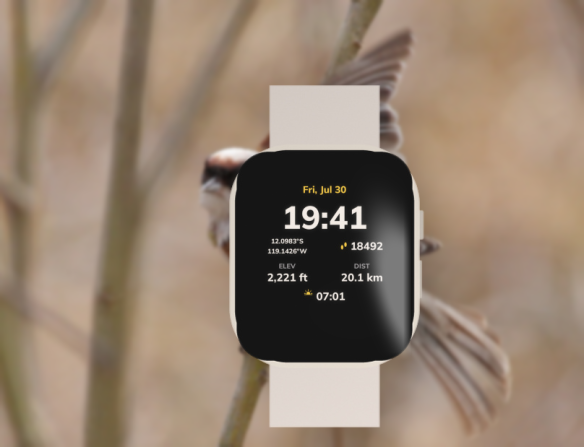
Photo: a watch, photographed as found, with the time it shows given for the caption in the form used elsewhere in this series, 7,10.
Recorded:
19,41
